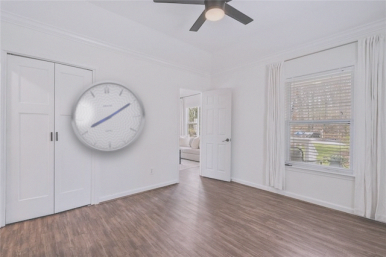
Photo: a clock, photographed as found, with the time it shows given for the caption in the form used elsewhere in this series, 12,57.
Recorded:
8,10
